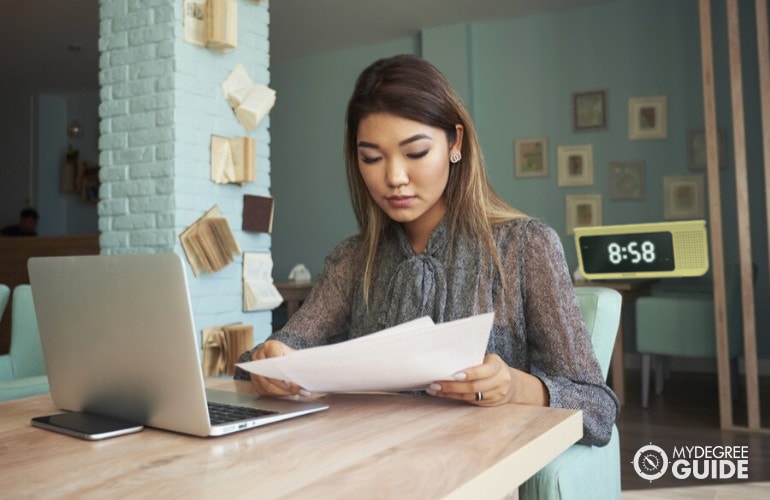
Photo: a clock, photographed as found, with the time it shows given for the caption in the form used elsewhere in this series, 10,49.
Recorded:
8,58
